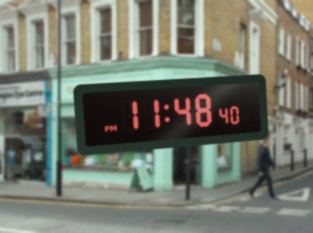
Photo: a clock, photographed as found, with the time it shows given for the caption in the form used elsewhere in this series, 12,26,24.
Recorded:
11,48,40
